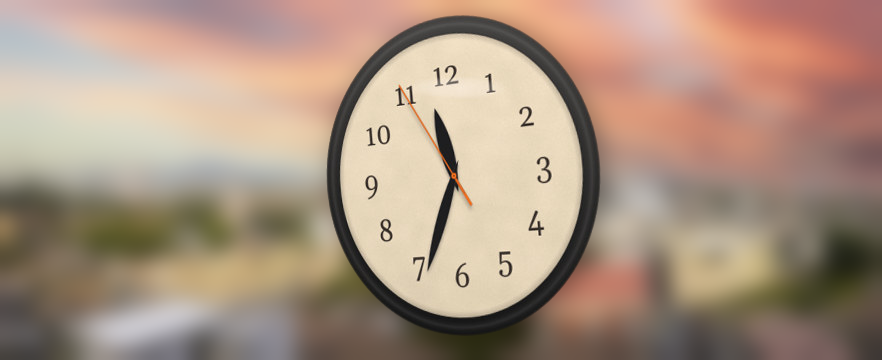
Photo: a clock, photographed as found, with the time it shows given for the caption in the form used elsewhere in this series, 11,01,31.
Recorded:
11,33,55
